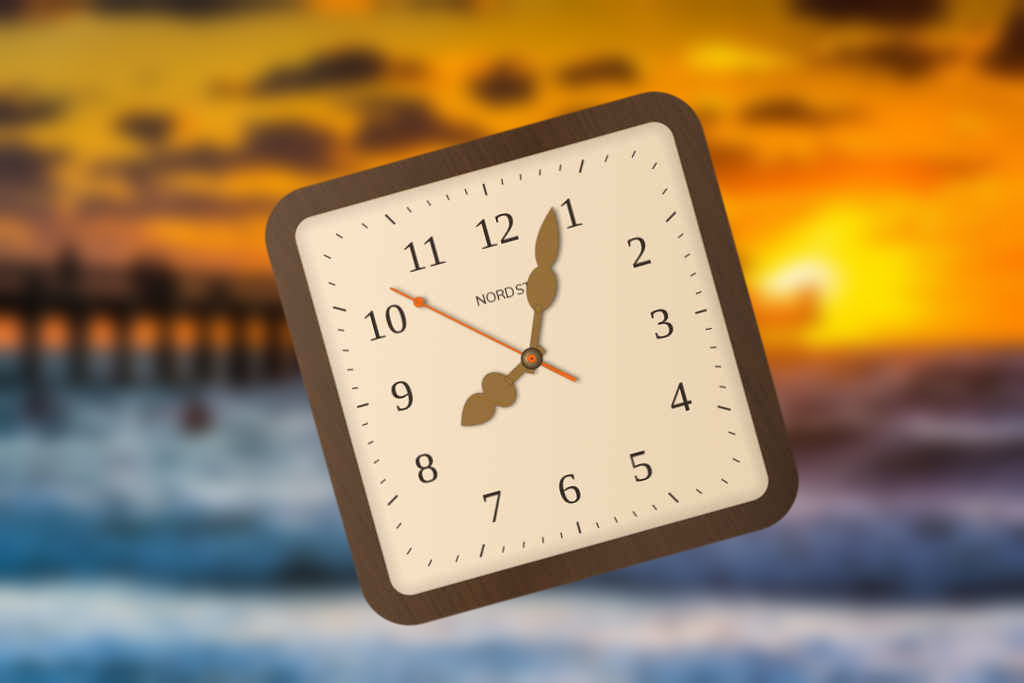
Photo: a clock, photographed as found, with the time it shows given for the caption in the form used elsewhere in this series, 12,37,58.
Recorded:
8,03,52
